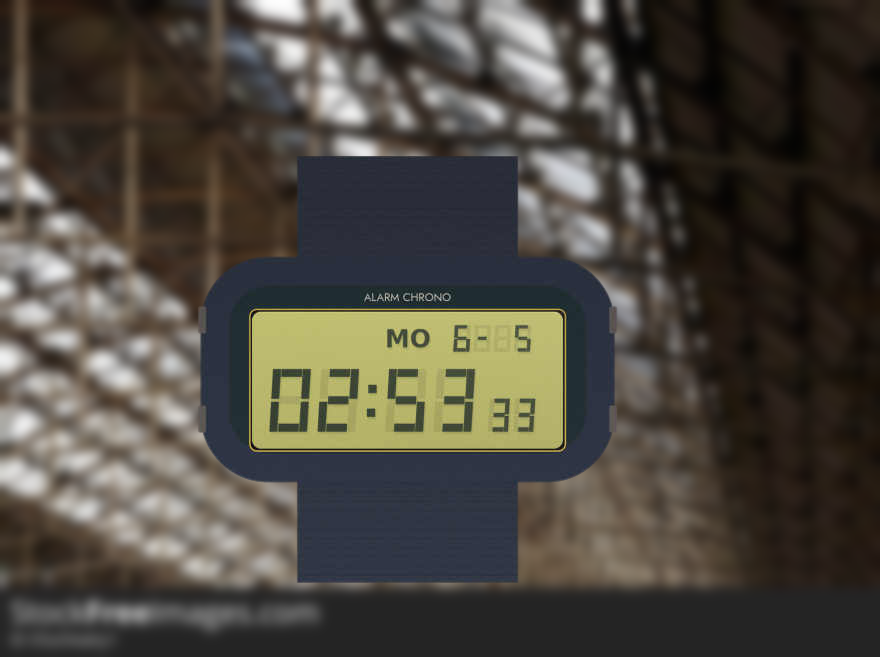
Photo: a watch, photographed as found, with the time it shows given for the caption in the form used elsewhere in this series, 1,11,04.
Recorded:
2,53,33
